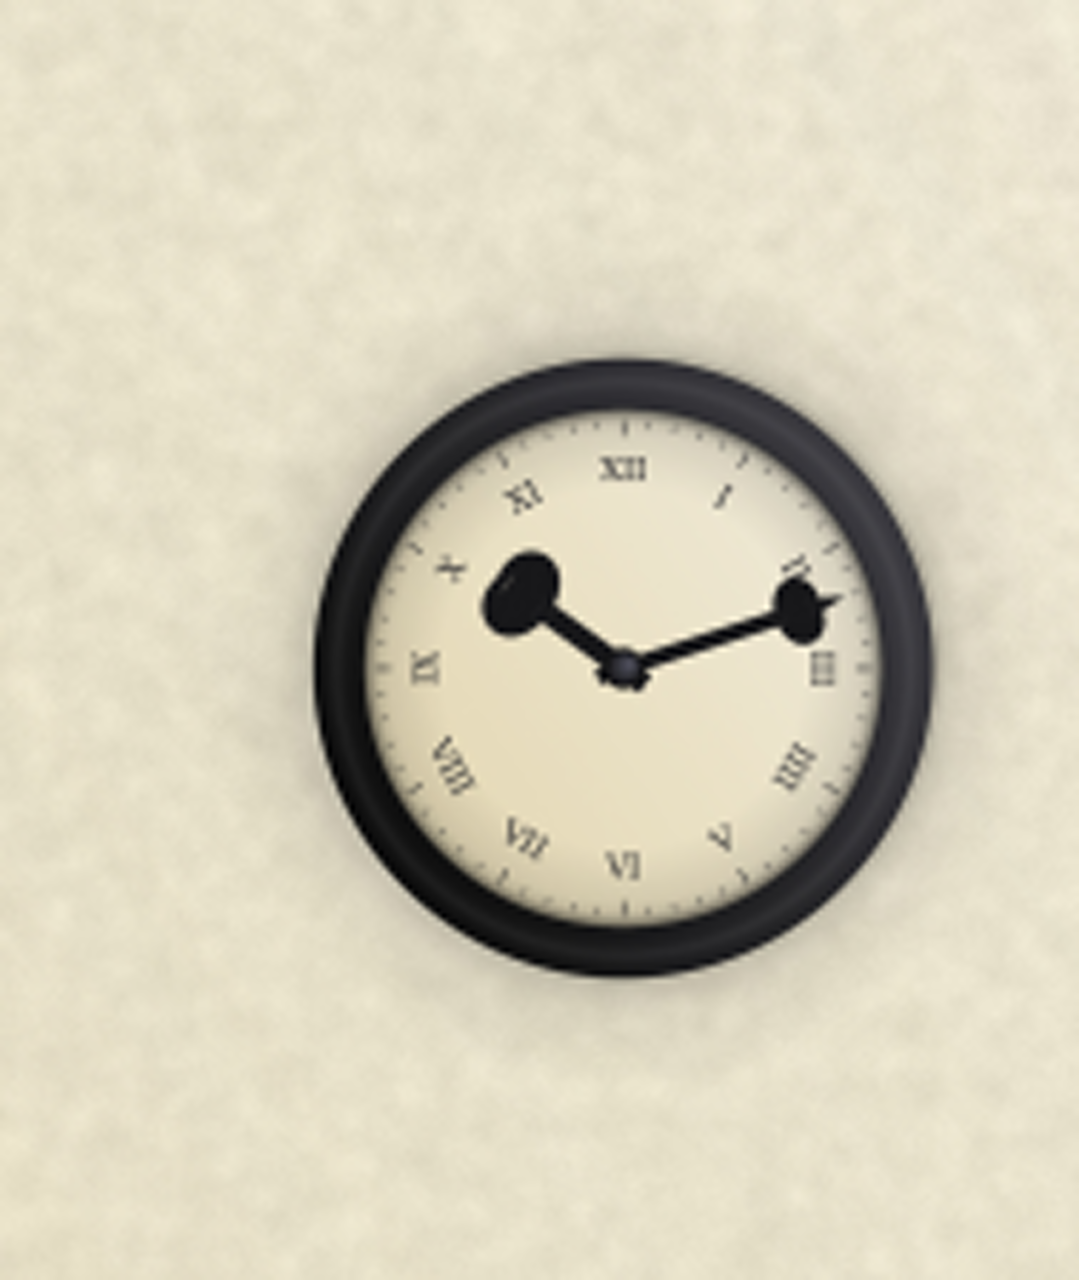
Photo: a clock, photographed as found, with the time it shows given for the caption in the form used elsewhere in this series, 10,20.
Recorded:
10,12
